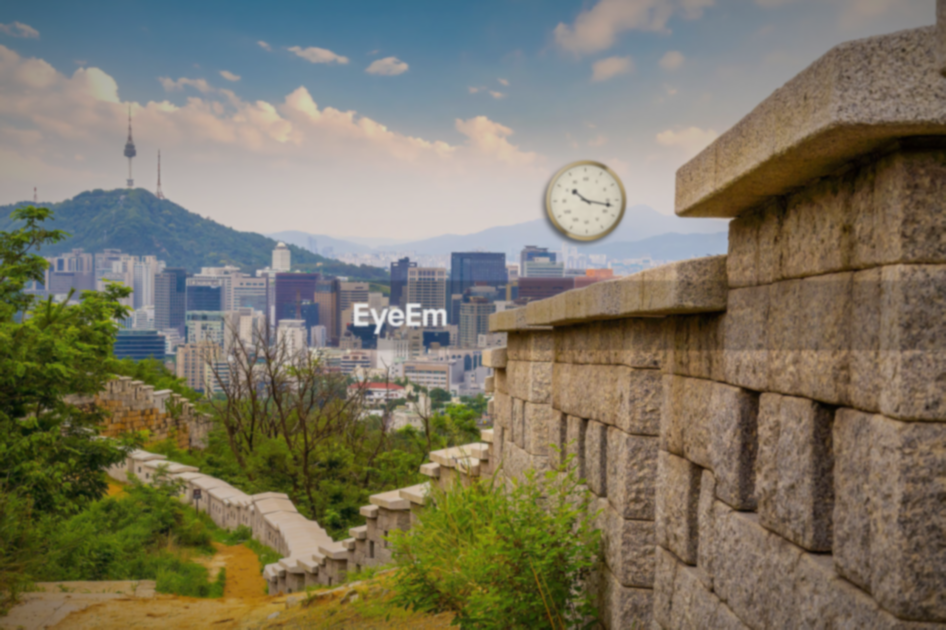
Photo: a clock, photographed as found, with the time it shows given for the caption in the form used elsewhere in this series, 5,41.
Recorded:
10,17
